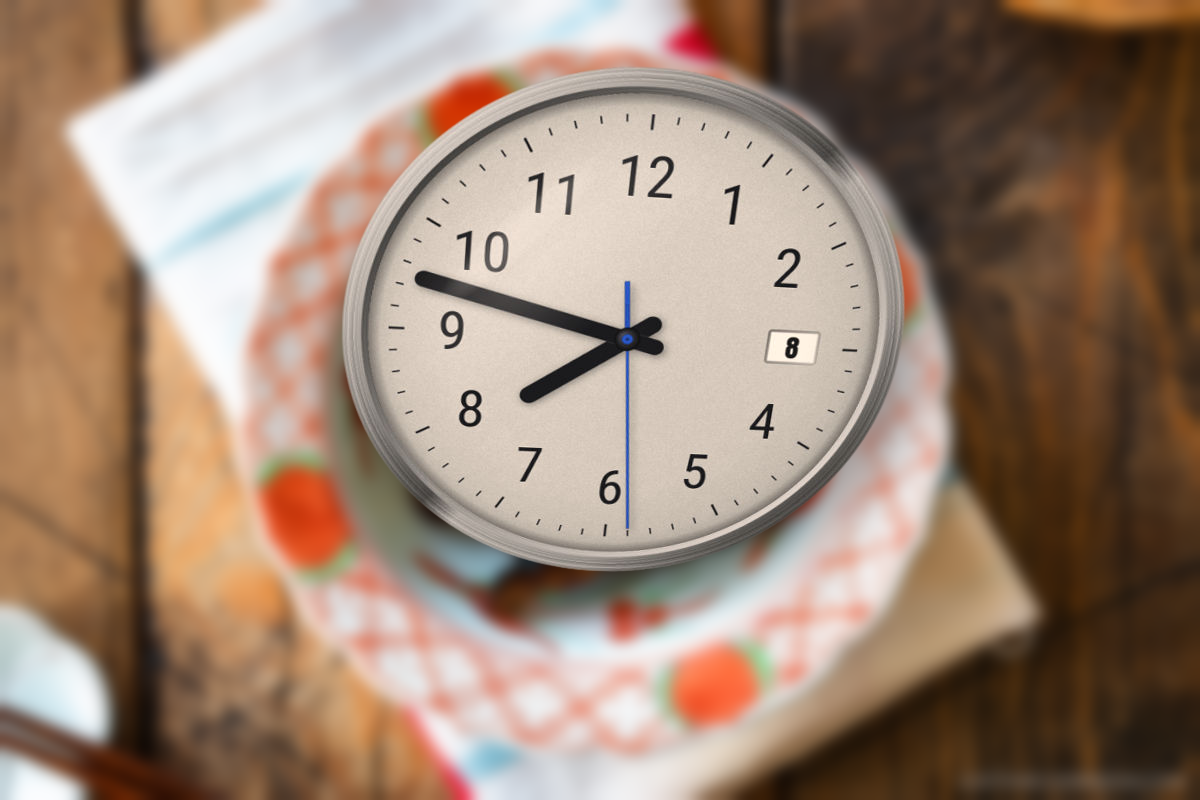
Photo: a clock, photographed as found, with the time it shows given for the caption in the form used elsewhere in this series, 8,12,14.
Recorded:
7,47,29
